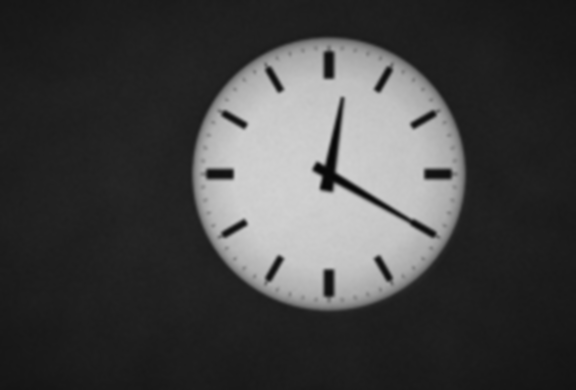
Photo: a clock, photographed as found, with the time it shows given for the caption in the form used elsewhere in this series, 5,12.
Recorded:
12,20
